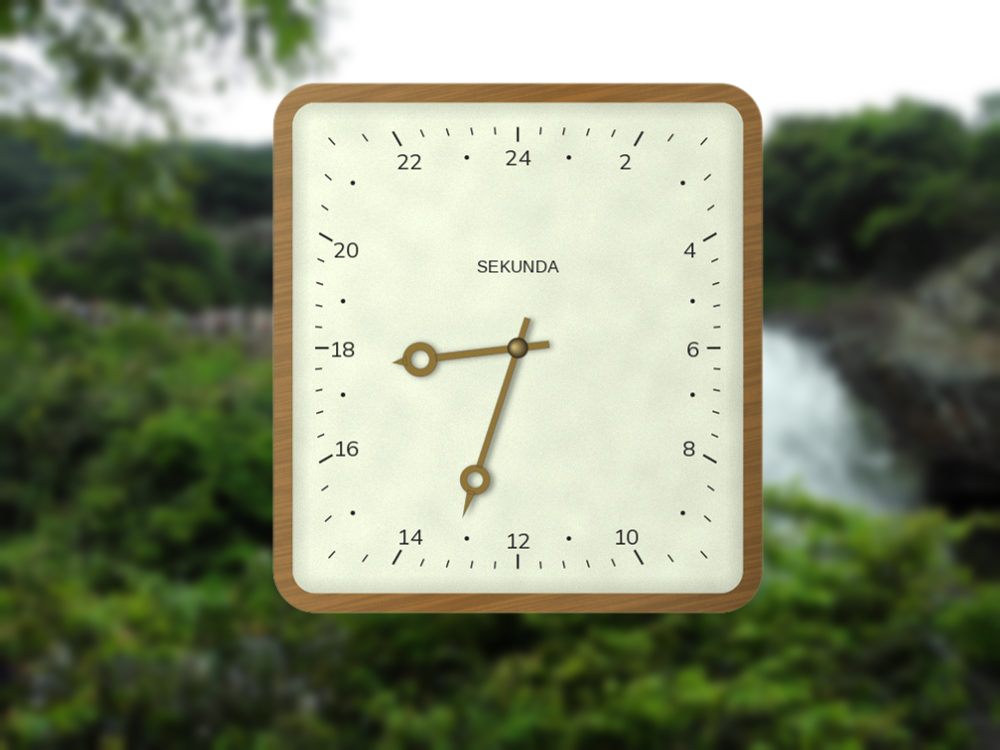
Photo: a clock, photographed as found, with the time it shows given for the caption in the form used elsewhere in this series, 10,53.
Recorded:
17,33
